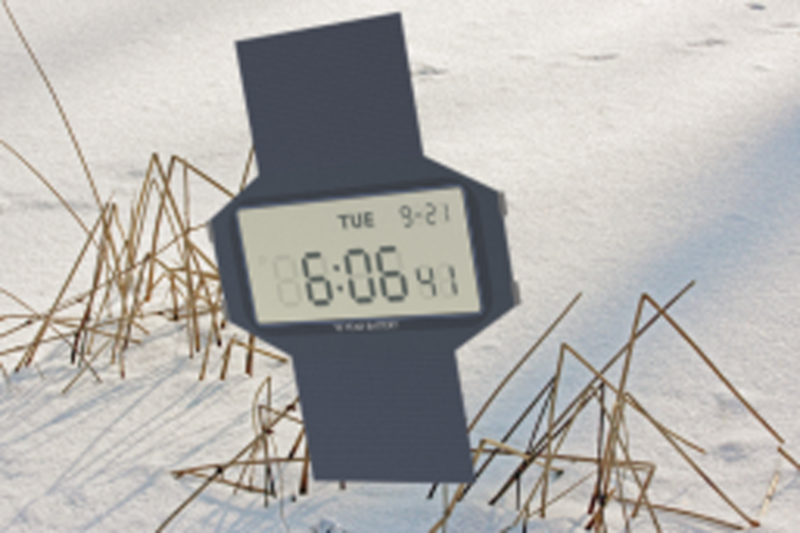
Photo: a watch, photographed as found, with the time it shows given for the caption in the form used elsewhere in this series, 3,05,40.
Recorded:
6,06,41
